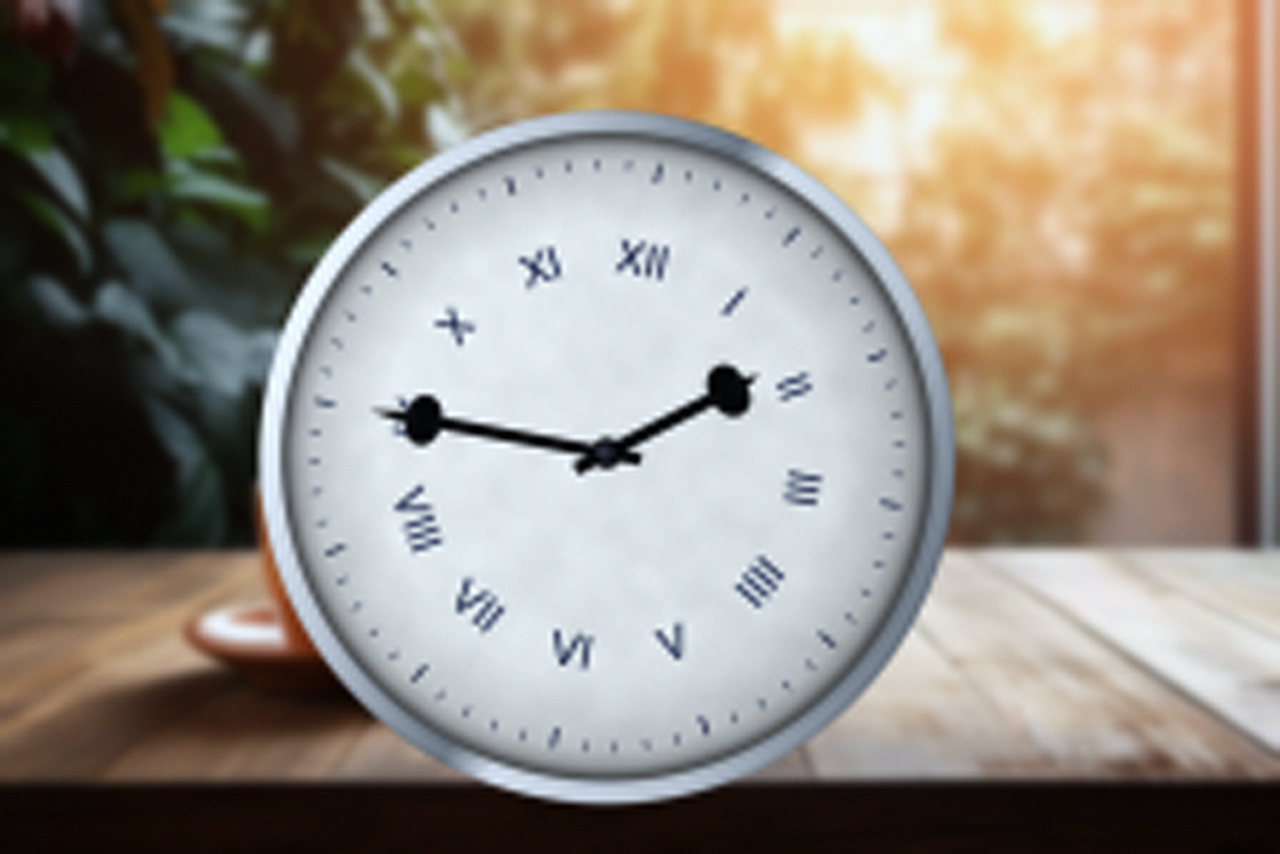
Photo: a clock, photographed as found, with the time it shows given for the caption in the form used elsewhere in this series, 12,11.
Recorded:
1,45
